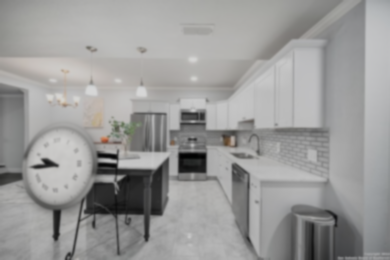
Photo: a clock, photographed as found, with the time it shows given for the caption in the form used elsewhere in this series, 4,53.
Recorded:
9,45
